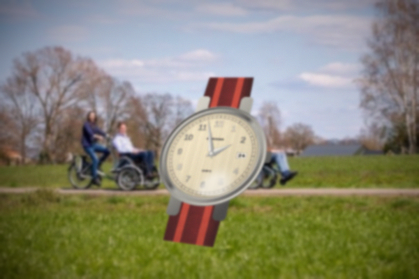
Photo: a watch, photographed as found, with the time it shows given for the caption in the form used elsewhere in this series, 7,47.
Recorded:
1,57
